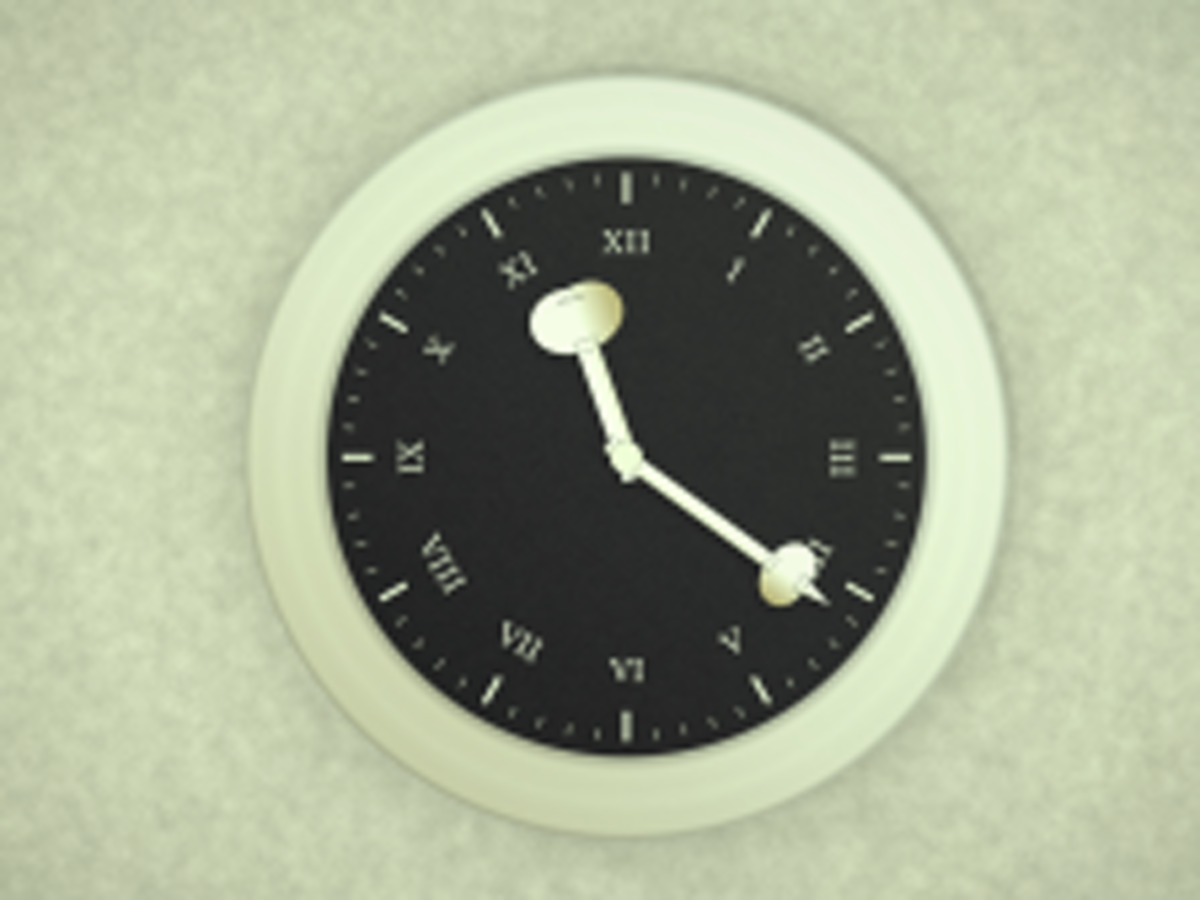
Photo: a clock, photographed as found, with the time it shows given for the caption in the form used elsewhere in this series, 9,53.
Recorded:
11,21
